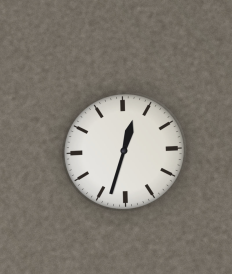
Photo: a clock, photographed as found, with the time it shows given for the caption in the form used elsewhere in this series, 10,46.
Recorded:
12,33
